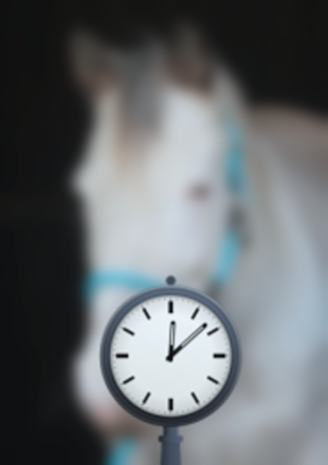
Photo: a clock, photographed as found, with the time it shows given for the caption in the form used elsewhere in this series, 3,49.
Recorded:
12,08
